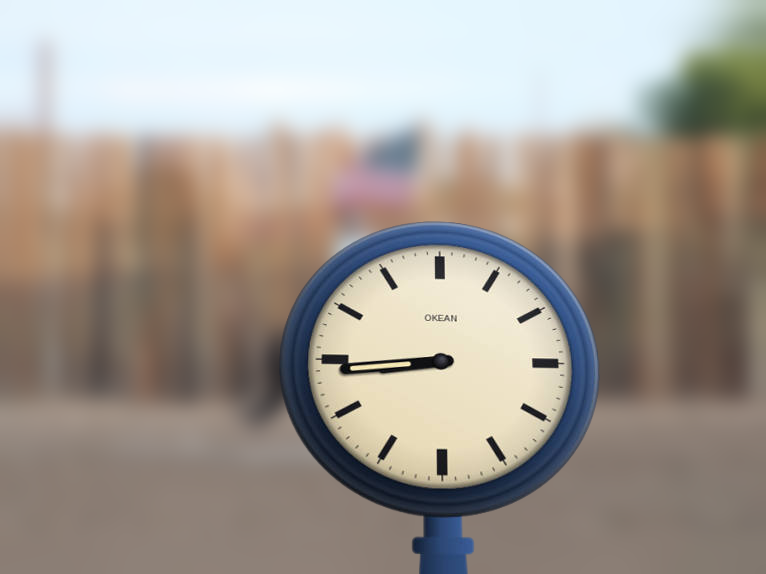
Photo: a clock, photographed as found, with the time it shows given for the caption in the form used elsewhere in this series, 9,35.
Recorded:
8,44
